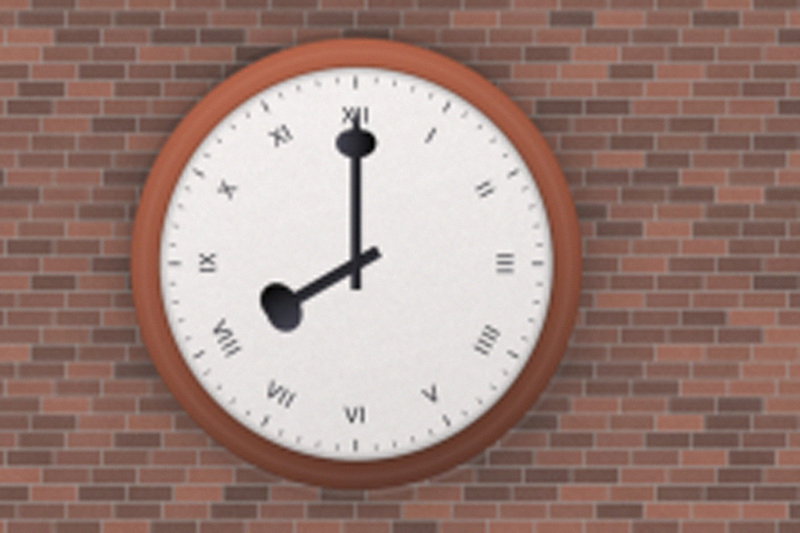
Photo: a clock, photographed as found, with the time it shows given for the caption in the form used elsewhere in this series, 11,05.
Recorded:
8,00
